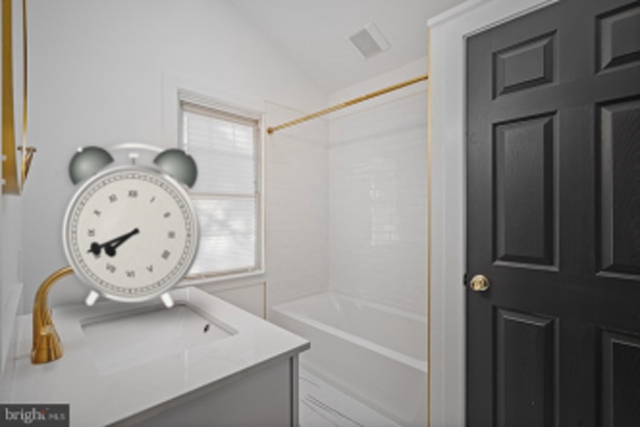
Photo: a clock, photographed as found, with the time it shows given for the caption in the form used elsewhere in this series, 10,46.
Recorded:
7,41
